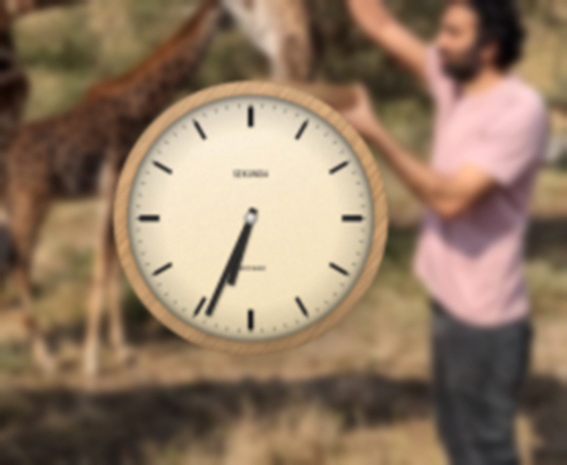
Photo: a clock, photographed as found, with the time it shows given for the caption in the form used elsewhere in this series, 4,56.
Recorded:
6,34
